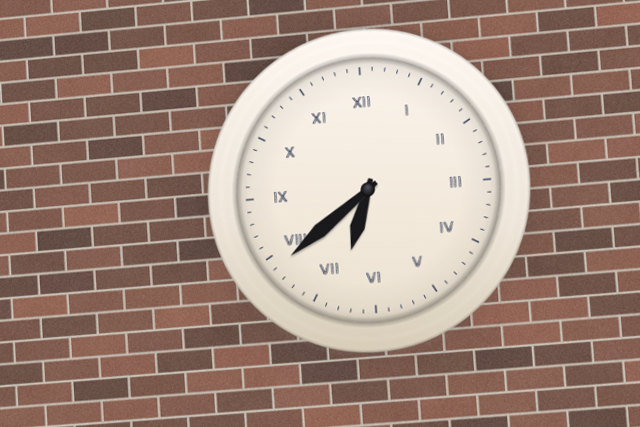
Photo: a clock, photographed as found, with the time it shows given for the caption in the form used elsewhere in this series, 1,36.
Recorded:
6,39
